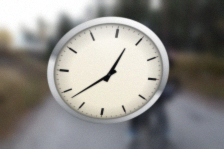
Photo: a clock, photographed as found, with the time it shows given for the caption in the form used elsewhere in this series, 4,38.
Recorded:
12,38
